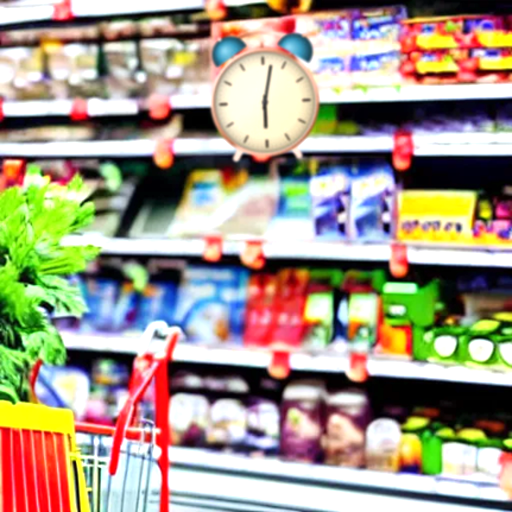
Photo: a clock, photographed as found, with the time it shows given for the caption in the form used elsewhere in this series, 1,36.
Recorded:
6,02
